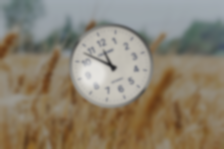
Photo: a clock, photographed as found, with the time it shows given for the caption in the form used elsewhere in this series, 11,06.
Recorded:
11,53
